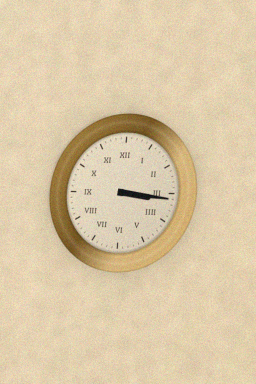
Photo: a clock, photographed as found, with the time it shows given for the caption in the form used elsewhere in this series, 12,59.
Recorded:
3,16
